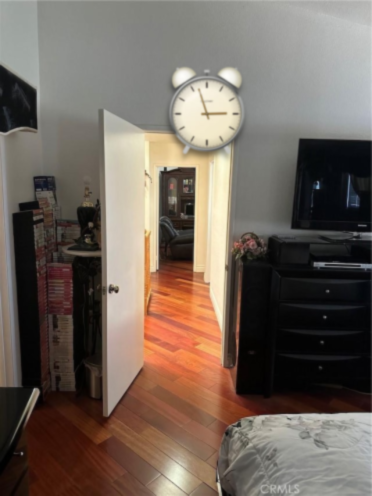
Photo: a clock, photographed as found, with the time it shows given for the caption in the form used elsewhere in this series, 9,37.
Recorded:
2,57
